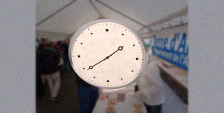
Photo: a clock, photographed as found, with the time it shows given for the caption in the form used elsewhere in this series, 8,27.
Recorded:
1,39
